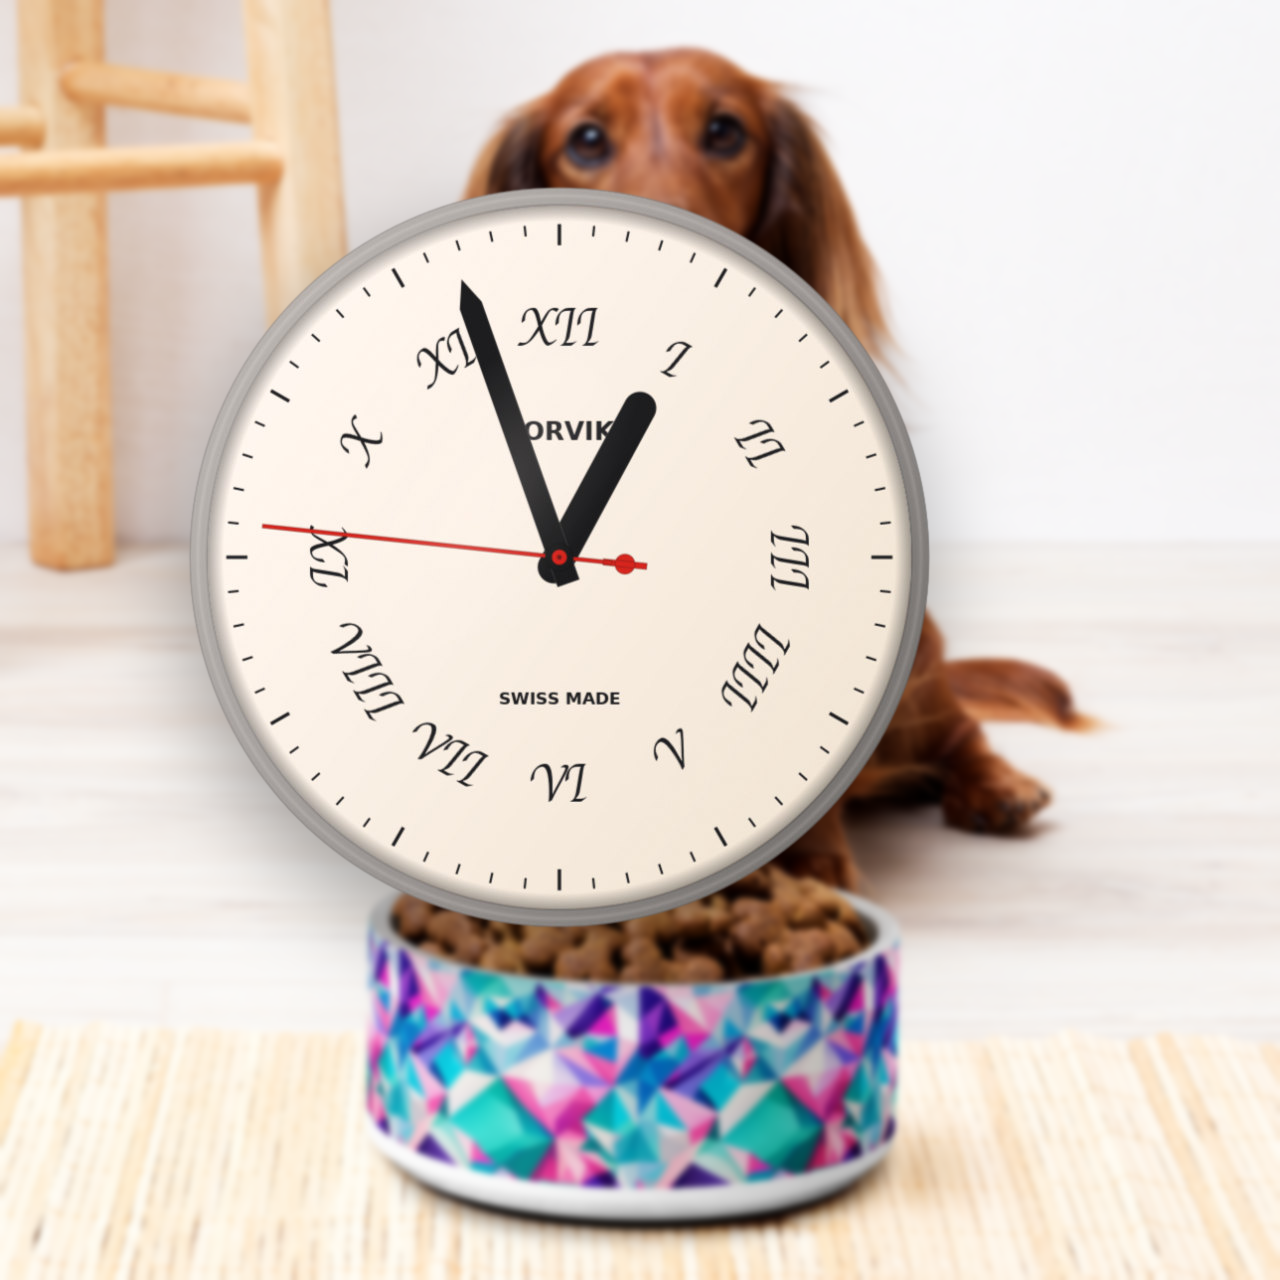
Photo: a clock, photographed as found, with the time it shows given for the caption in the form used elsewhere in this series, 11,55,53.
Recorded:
12,56,46
